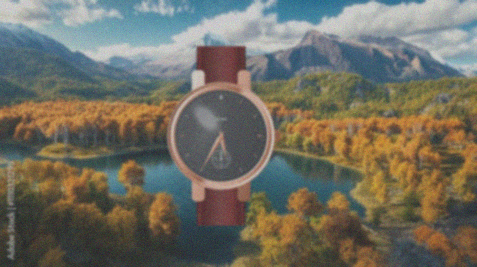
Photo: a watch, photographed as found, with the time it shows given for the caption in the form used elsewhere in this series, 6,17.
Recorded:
5,35
